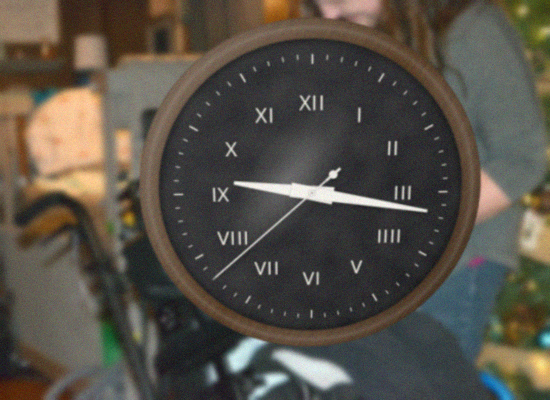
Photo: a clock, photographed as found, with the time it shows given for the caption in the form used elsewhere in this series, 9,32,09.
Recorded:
9,16,38
